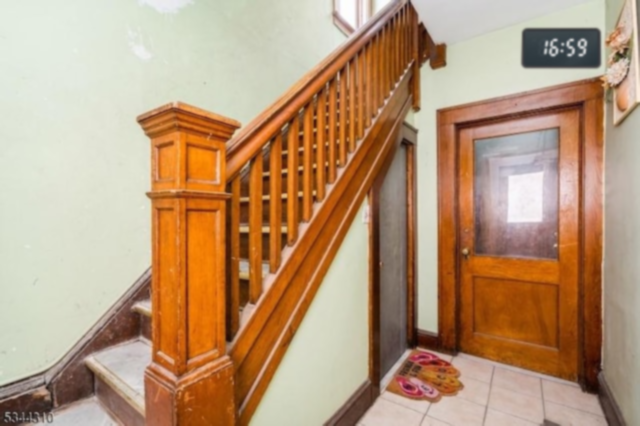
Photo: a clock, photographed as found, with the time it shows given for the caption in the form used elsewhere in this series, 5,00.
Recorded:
16,59
